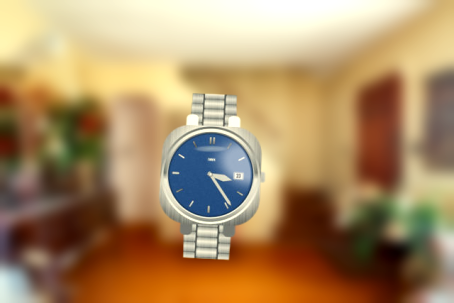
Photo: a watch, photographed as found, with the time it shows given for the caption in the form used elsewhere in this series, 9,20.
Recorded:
3,24
